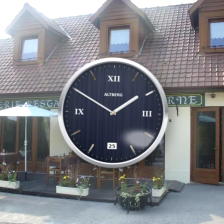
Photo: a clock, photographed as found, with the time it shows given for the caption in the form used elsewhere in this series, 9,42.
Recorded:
1,50
